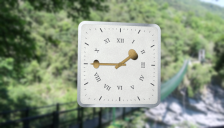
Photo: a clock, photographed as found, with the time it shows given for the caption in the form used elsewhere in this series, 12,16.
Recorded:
1,45
